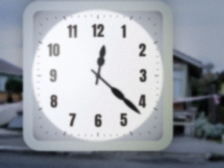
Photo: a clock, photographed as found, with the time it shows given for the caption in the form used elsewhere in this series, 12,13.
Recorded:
12,22
